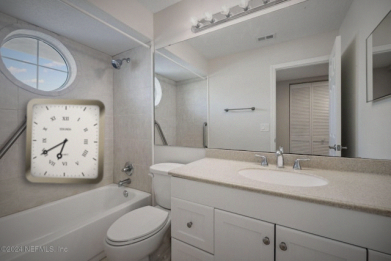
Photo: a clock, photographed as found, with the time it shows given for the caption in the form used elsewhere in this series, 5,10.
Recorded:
6,40
